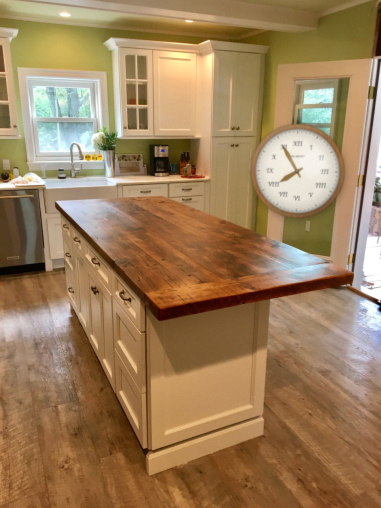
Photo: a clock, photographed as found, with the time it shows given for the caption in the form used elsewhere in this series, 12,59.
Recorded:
7,55
